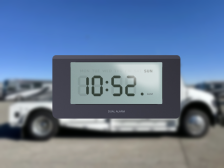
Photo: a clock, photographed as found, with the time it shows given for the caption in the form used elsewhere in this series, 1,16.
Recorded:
10,52
